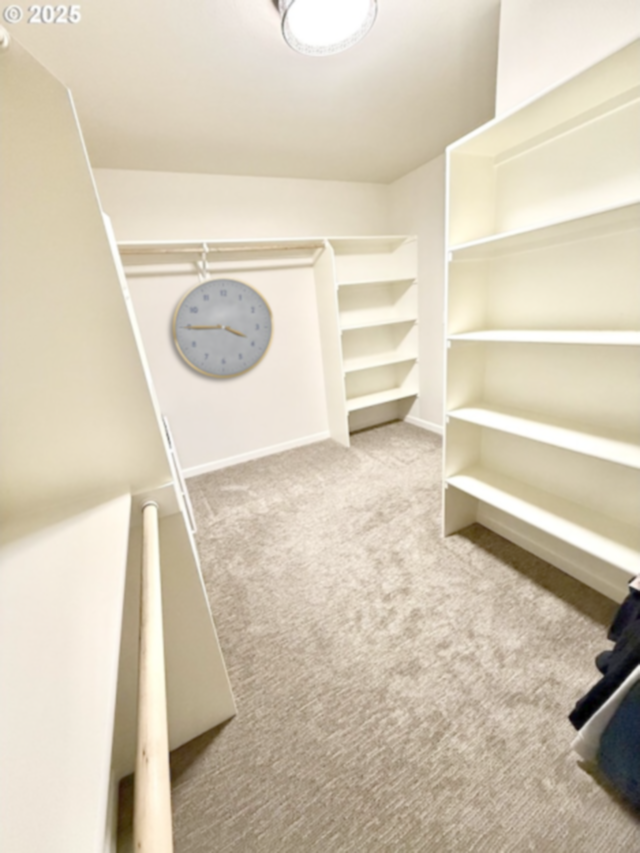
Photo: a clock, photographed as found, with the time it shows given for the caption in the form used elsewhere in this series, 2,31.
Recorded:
3,45
